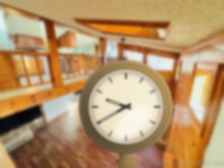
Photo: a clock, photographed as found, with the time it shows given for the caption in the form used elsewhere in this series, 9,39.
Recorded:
9,40
